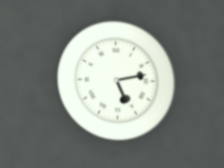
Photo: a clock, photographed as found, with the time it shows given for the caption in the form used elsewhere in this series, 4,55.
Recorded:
5,13
